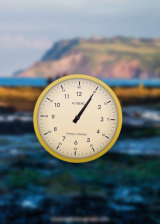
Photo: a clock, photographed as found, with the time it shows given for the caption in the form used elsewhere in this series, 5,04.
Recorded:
1,05
